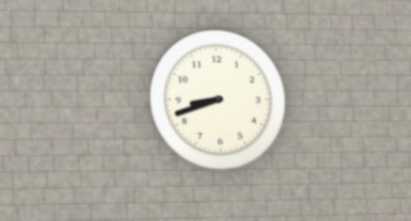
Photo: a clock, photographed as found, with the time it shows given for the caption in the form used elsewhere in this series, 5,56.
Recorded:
8,42
